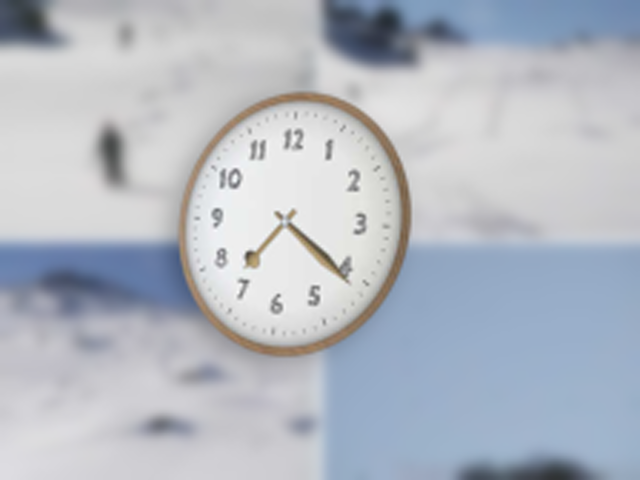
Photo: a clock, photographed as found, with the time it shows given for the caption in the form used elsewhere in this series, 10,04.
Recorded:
7,21
